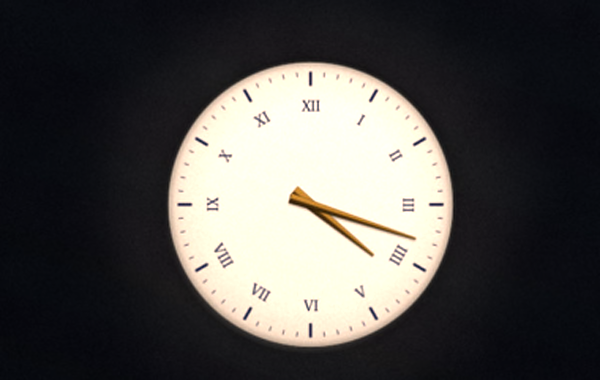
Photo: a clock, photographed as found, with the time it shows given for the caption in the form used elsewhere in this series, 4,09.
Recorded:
4,18
